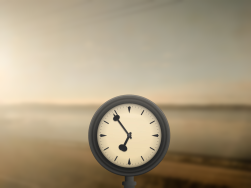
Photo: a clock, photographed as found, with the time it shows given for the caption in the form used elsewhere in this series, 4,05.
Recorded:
6,54
